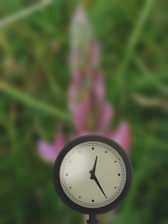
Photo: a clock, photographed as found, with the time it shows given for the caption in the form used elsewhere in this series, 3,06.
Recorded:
12,25
